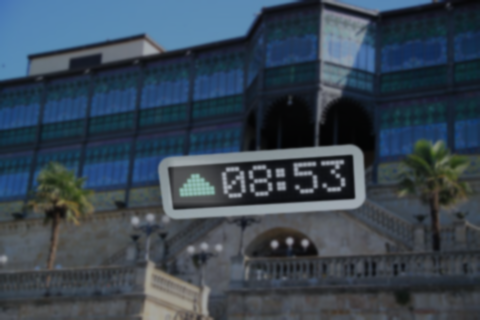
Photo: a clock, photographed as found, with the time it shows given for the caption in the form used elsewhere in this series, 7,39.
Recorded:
8,53
